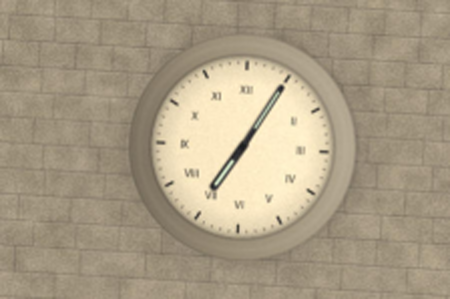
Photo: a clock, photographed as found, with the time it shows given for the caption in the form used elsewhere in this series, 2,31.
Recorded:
7,05
